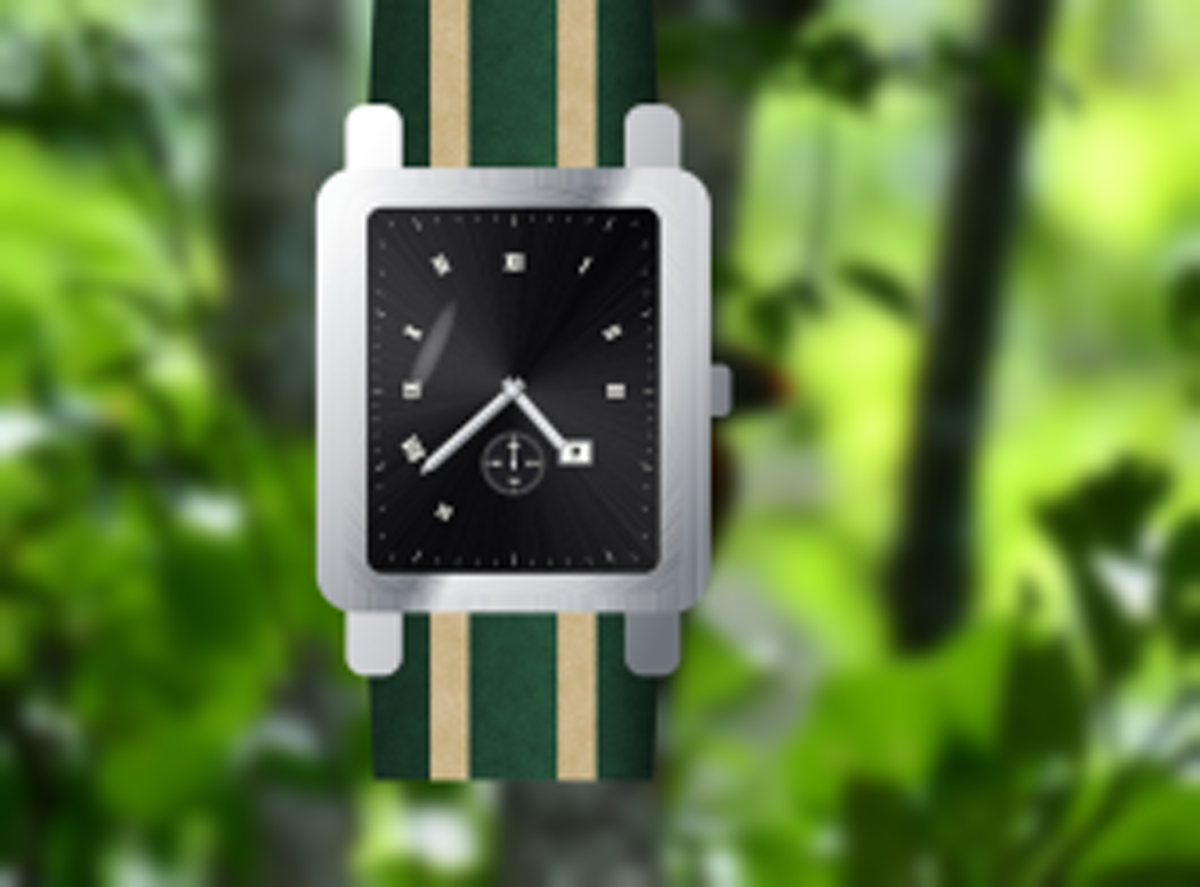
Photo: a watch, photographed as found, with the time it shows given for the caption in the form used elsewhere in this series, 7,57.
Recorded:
4,38
